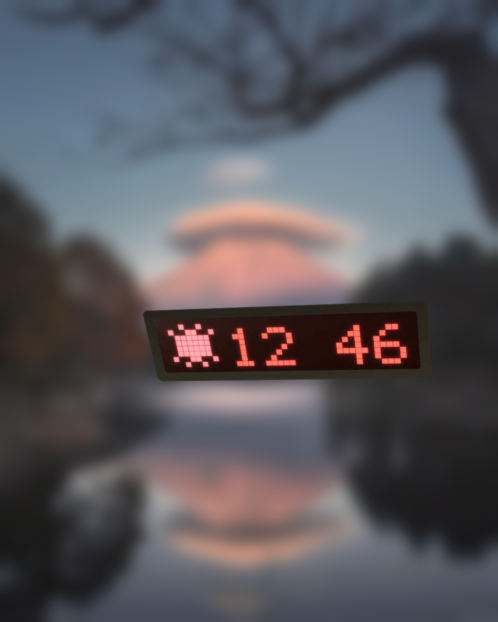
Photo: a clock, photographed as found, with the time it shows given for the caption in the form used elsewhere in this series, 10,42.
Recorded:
12,46
